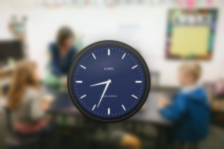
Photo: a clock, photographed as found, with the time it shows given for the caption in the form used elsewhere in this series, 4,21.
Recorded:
8,34
